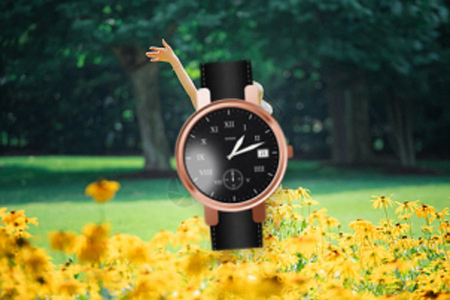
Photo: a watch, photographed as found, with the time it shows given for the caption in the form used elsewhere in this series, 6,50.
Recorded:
1,12
